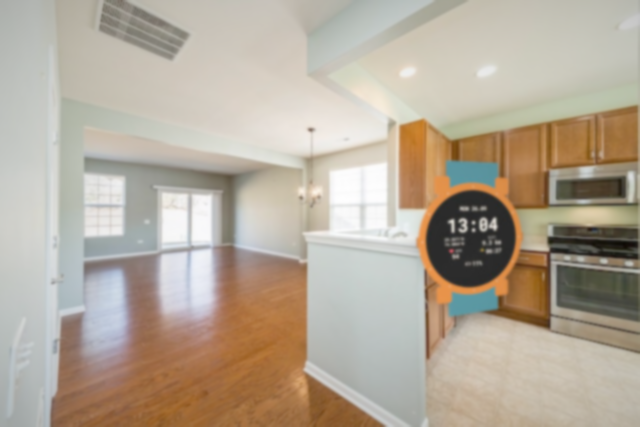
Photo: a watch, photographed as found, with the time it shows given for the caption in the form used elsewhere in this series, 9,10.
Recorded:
13,04
